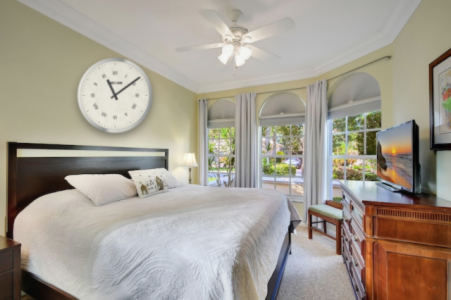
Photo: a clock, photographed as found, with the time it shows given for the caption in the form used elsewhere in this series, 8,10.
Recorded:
11,09
